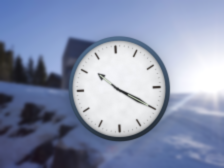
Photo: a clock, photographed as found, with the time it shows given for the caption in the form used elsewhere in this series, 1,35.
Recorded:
10,20
